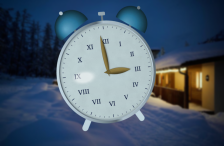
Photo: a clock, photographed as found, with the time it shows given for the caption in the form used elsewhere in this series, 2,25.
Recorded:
2,59
